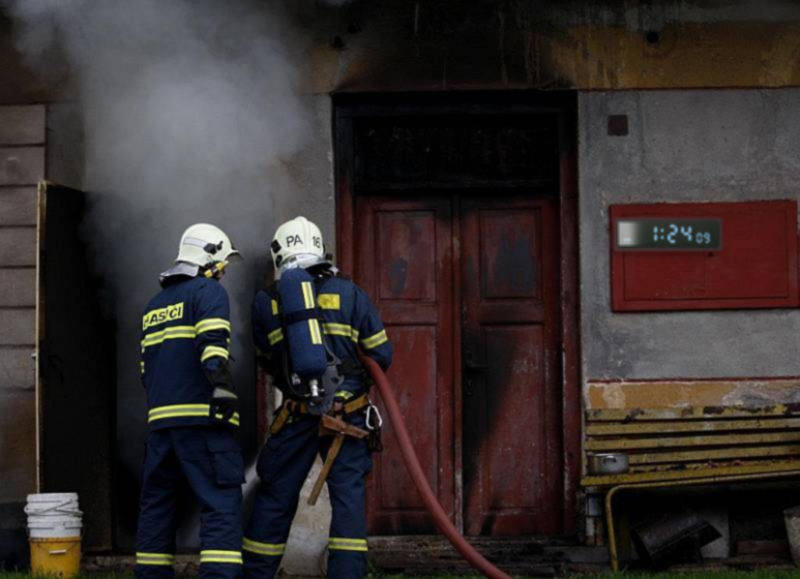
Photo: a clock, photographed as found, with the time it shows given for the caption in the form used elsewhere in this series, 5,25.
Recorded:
1,24
